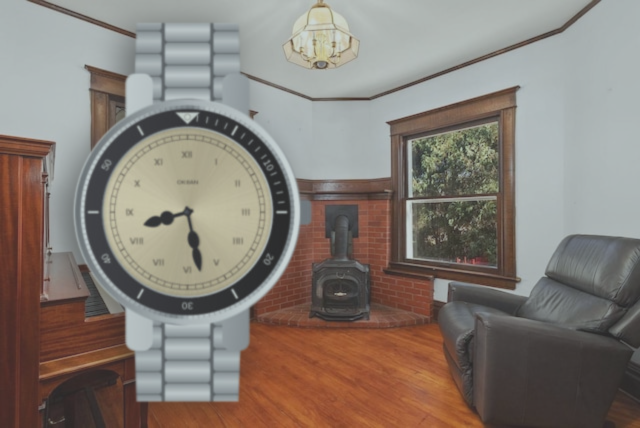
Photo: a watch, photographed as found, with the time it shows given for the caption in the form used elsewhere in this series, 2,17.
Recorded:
8,28
